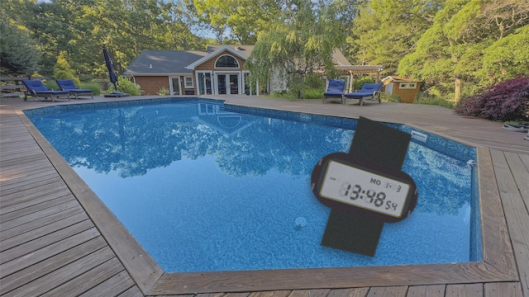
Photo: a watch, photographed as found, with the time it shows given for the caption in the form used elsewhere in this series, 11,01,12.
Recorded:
13,48,54
